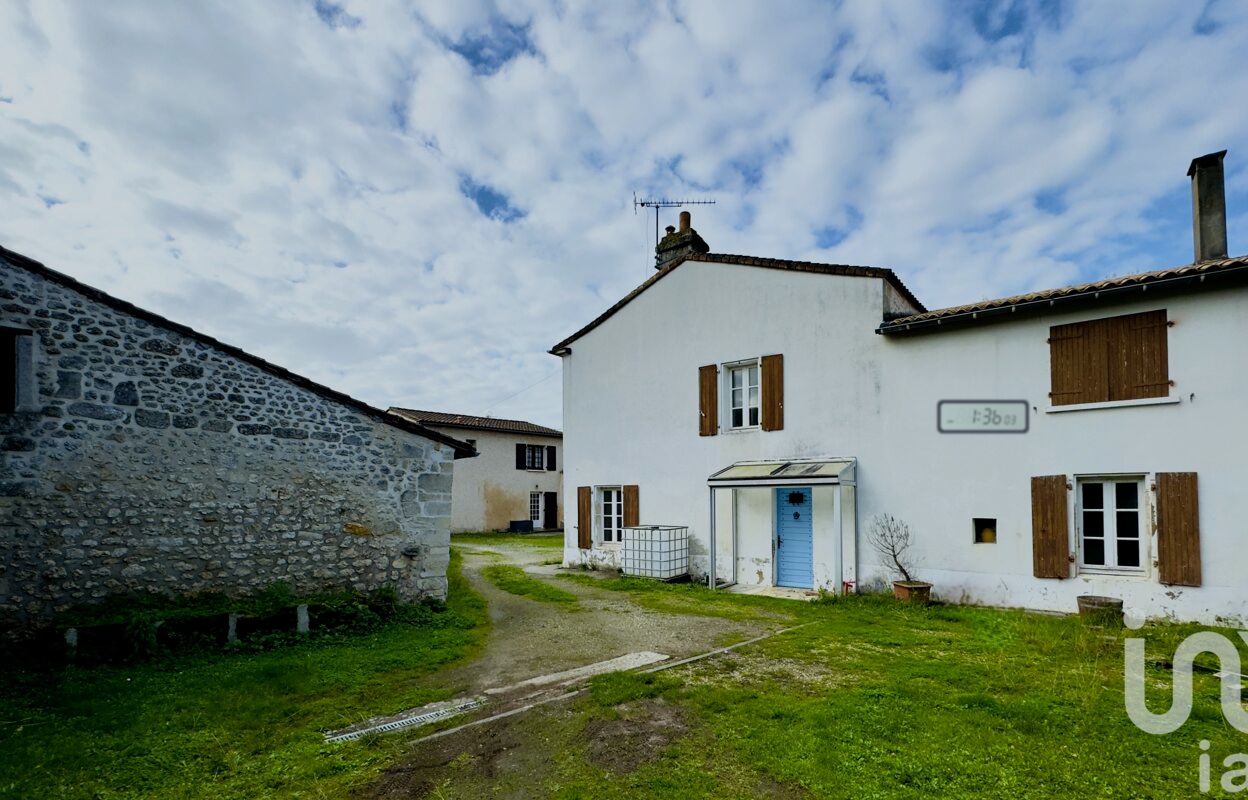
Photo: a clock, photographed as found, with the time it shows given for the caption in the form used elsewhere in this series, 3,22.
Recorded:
1,36
